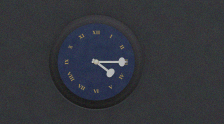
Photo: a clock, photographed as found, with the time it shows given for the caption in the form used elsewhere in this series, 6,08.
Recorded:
4,15
